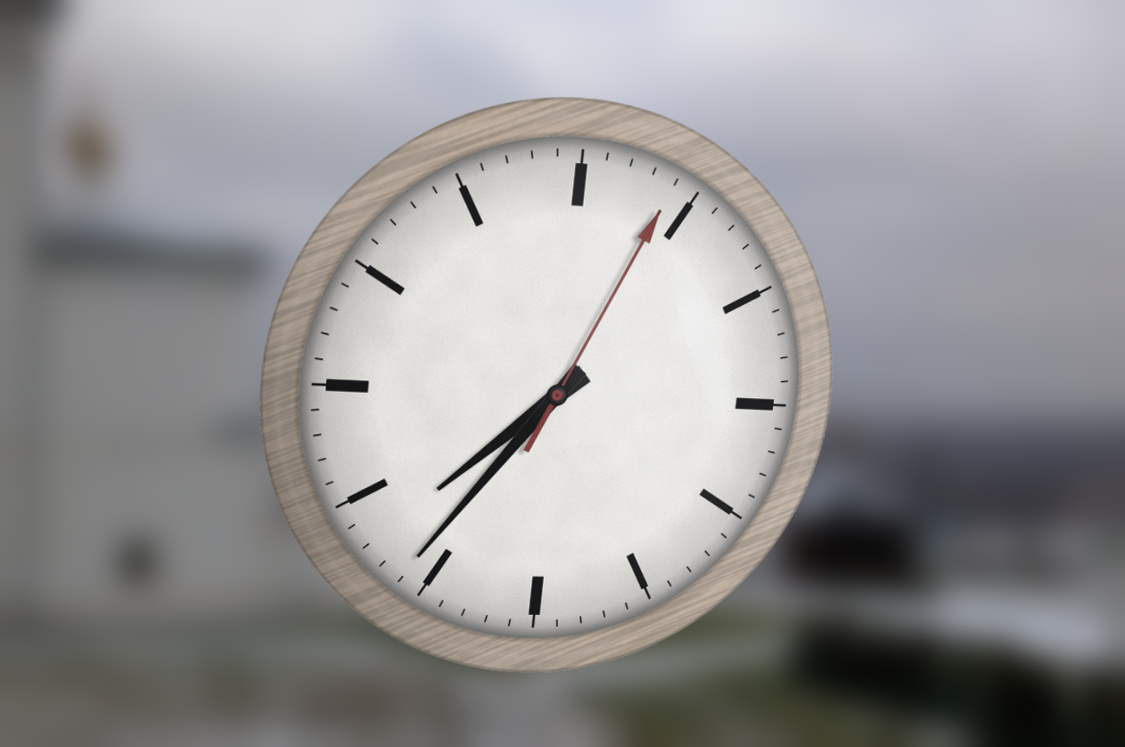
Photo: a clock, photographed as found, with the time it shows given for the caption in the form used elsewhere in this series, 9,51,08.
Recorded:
7,36,04
